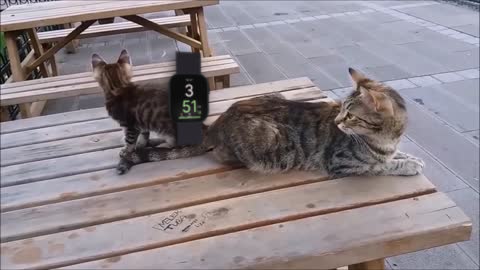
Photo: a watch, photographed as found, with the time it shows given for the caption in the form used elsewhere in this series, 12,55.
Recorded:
3,51
